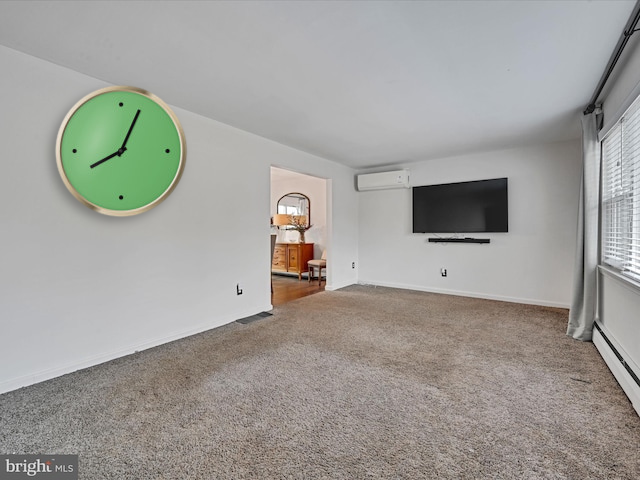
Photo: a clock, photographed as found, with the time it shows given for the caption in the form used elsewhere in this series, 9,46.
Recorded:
8,04
